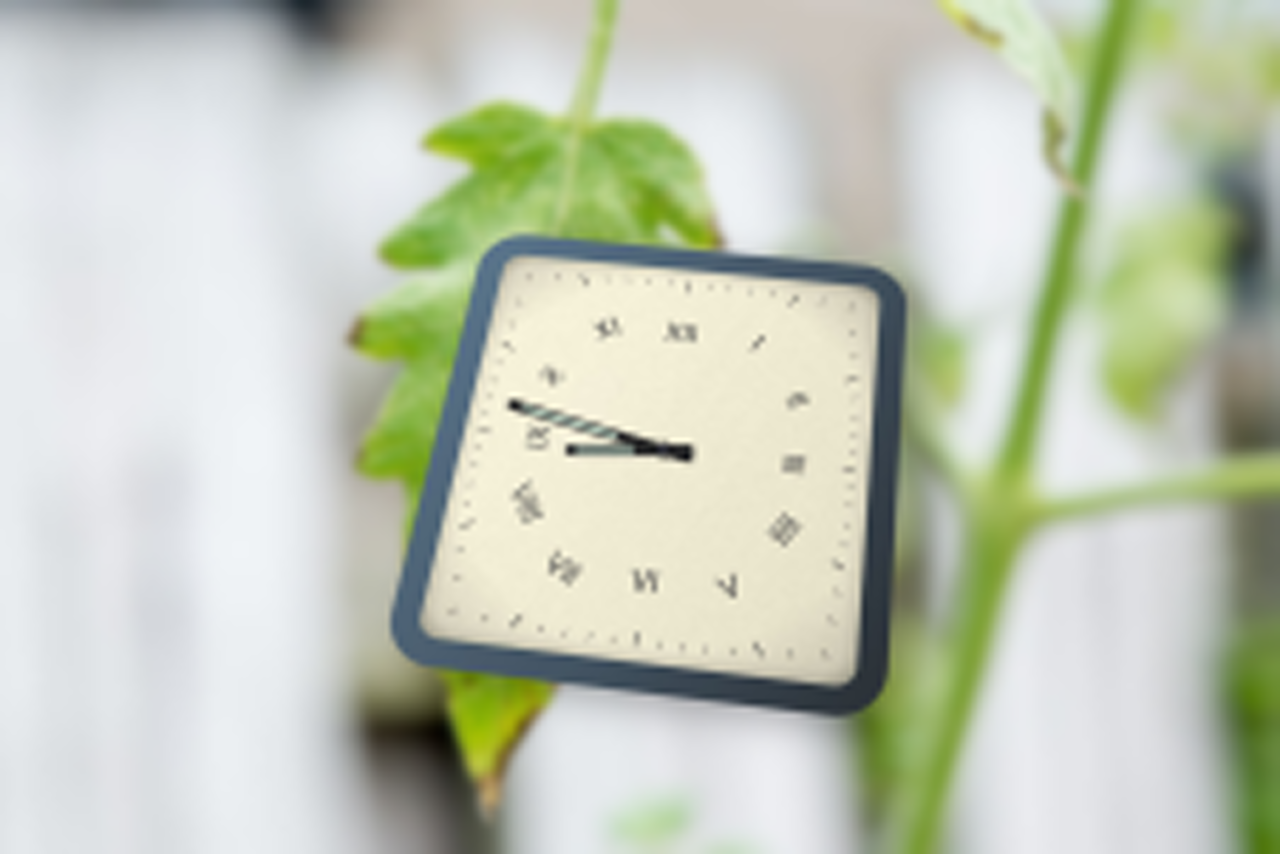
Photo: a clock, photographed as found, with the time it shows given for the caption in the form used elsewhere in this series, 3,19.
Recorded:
8,47
